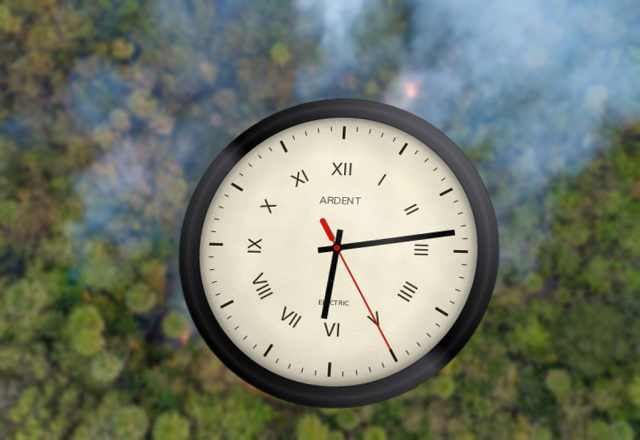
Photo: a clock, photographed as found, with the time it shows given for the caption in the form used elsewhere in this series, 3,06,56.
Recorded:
6,13,25
